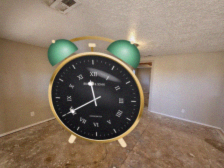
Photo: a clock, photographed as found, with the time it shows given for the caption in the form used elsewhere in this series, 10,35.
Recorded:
11,40
